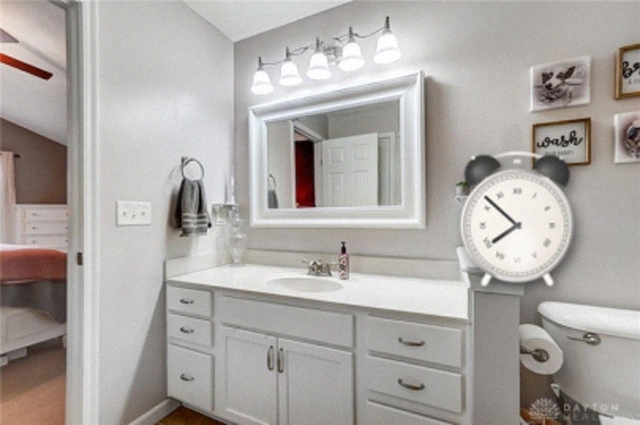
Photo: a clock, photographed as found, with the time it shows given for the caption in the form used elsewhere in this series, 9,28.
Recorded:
7,52
